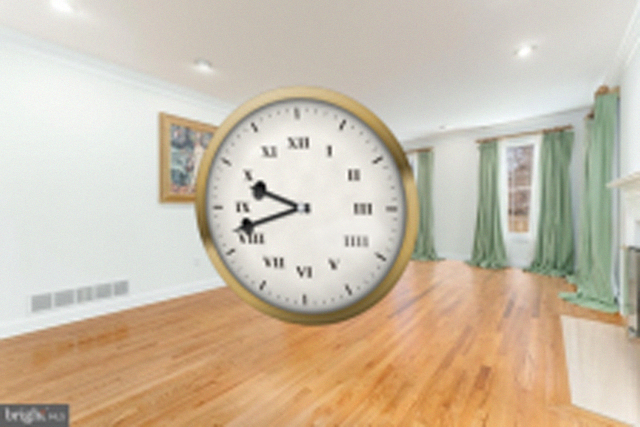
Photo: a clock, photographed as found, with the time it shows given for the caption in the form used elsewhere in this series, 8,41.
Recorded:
9,42
